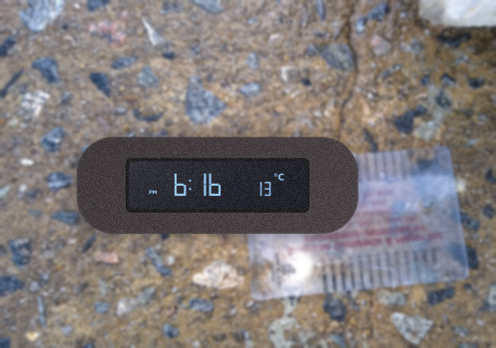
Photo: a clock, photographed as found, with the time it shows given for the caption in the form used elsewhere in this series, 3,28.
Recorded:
6,16
